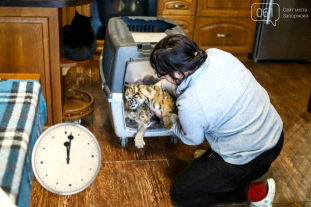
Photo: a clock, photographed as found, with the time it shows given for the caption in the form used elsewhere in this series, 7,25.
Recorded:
12,02
